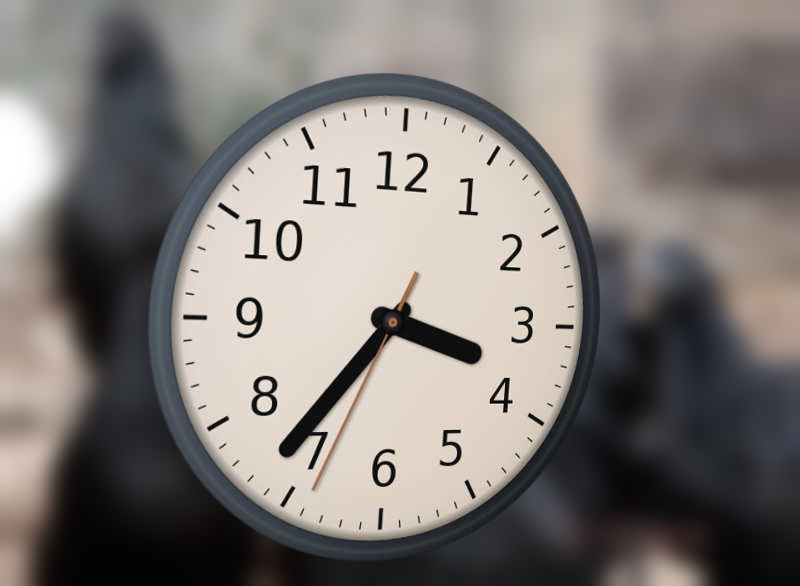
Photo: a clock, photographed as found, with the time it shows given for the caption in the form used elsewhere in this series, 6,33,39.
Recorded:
3,36,34
